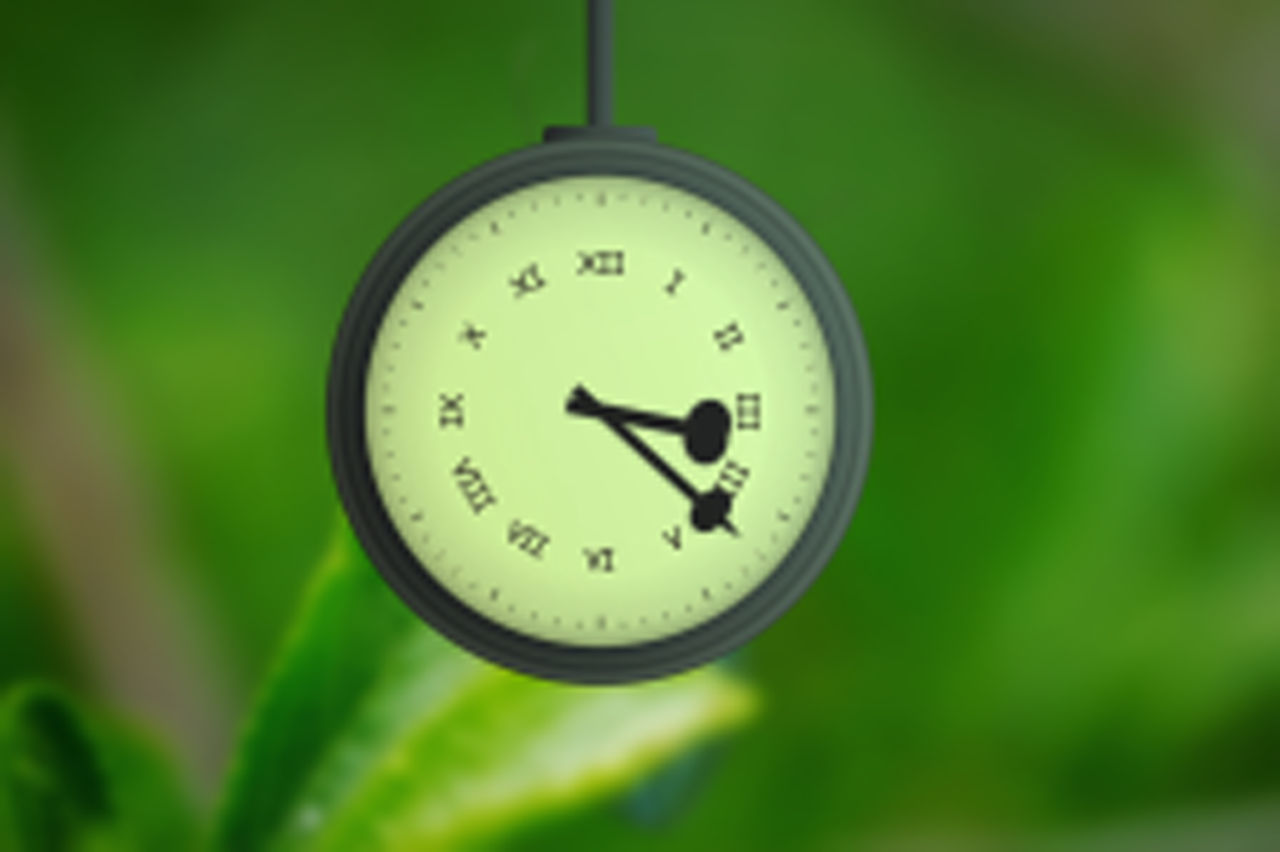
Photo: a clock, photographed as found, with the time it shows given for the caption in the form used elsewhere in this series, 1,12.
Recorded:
3,22
